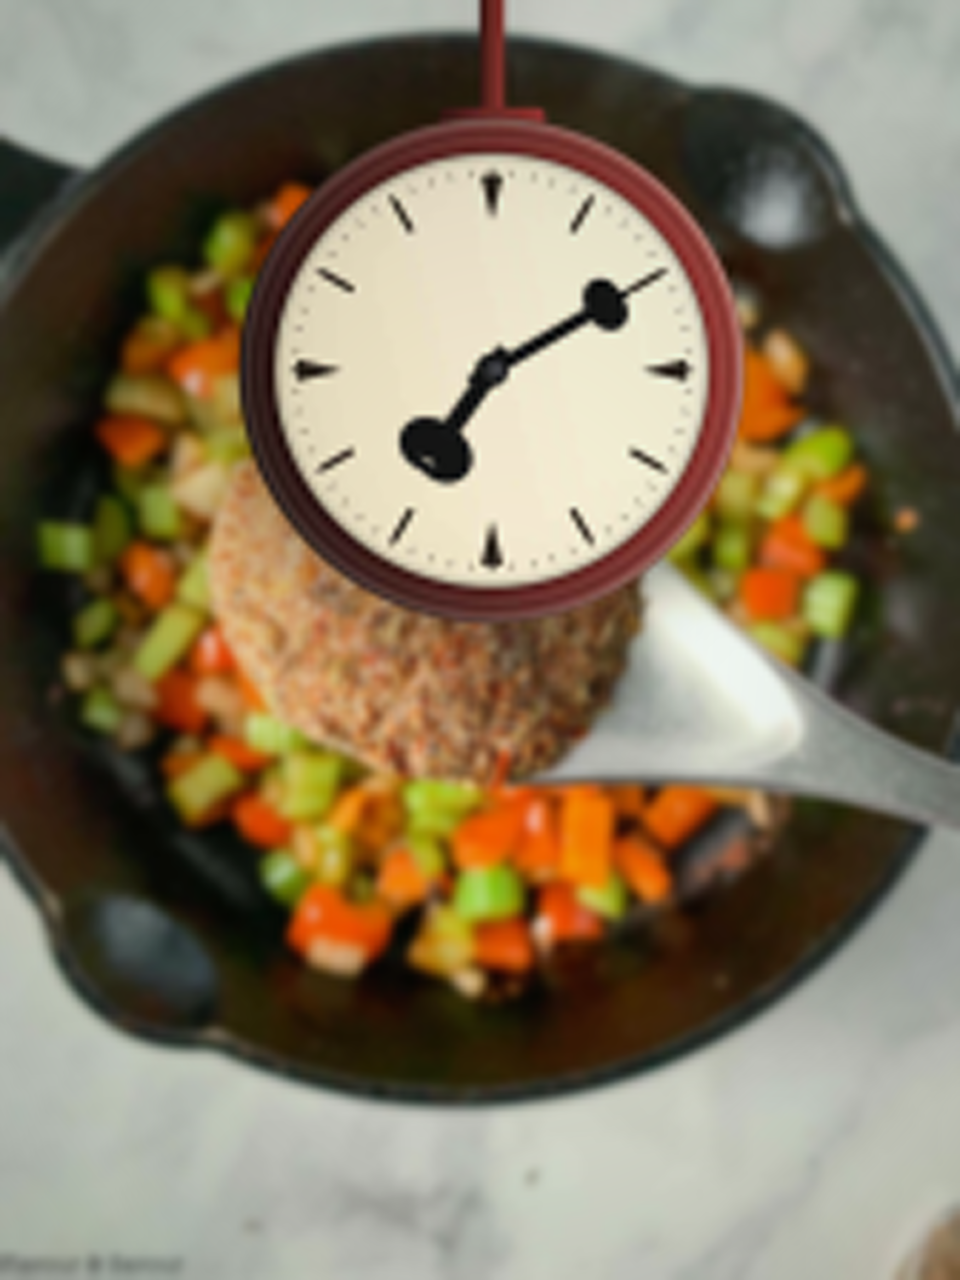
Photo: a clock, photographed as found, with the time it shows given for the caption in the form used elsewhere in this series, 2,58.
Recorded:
7,10
